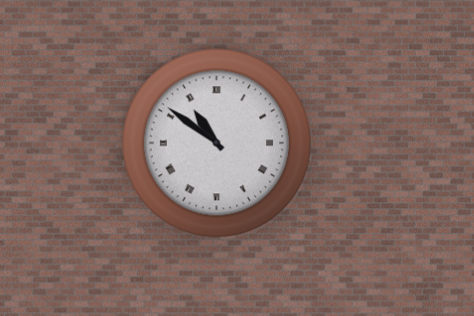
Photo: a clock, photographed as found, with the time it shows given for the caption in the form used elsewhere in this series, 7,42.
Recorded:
10,51
